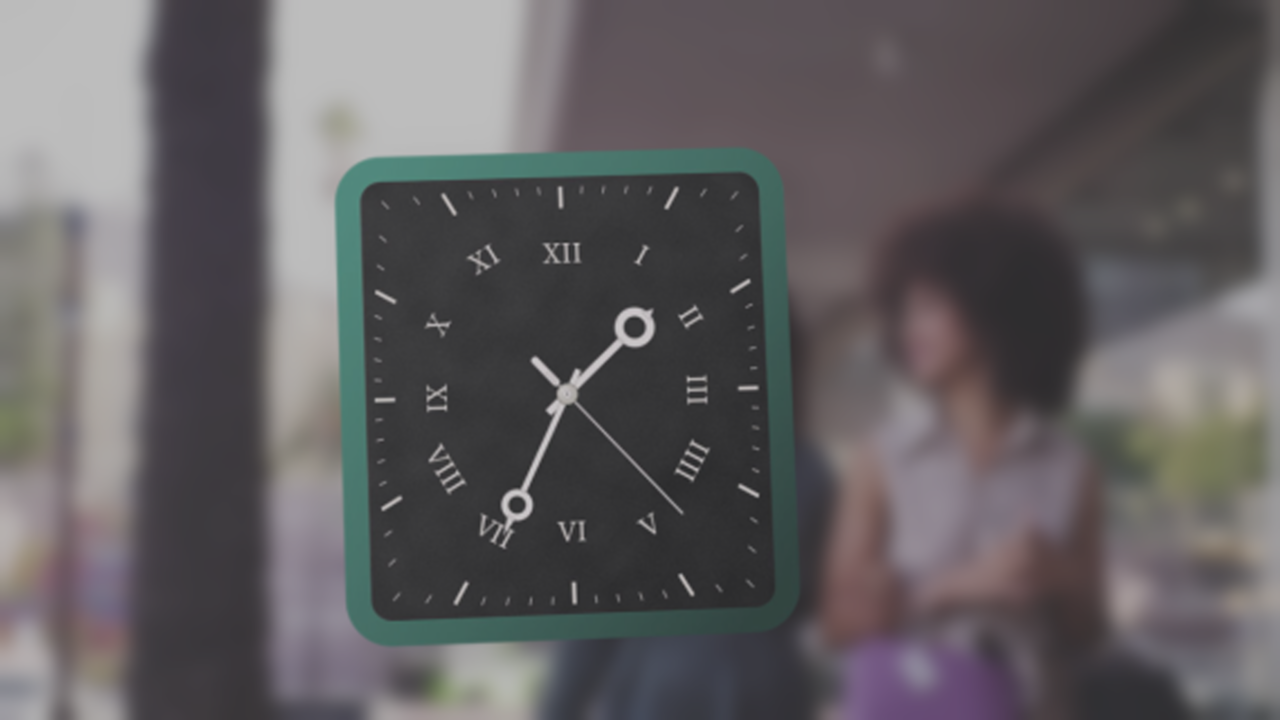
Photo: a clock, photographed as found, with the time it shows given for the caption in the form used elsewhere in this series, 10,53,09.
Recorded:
1,34,23
